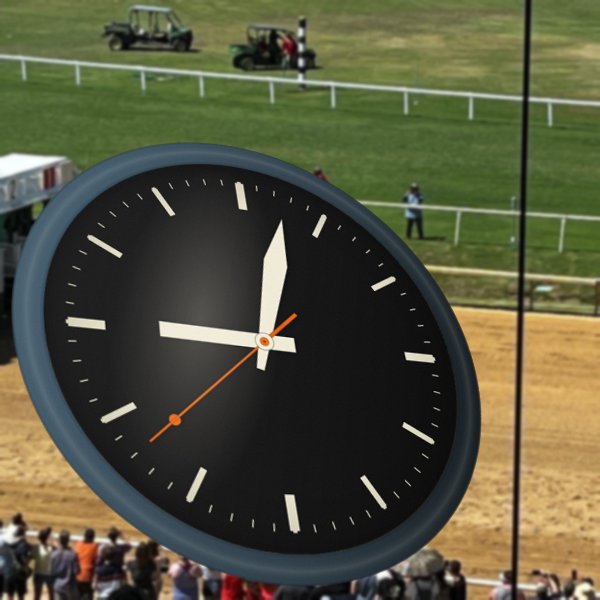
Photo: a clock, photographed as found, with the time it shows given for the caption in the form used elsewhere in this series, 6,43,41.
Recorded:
9,02,38
